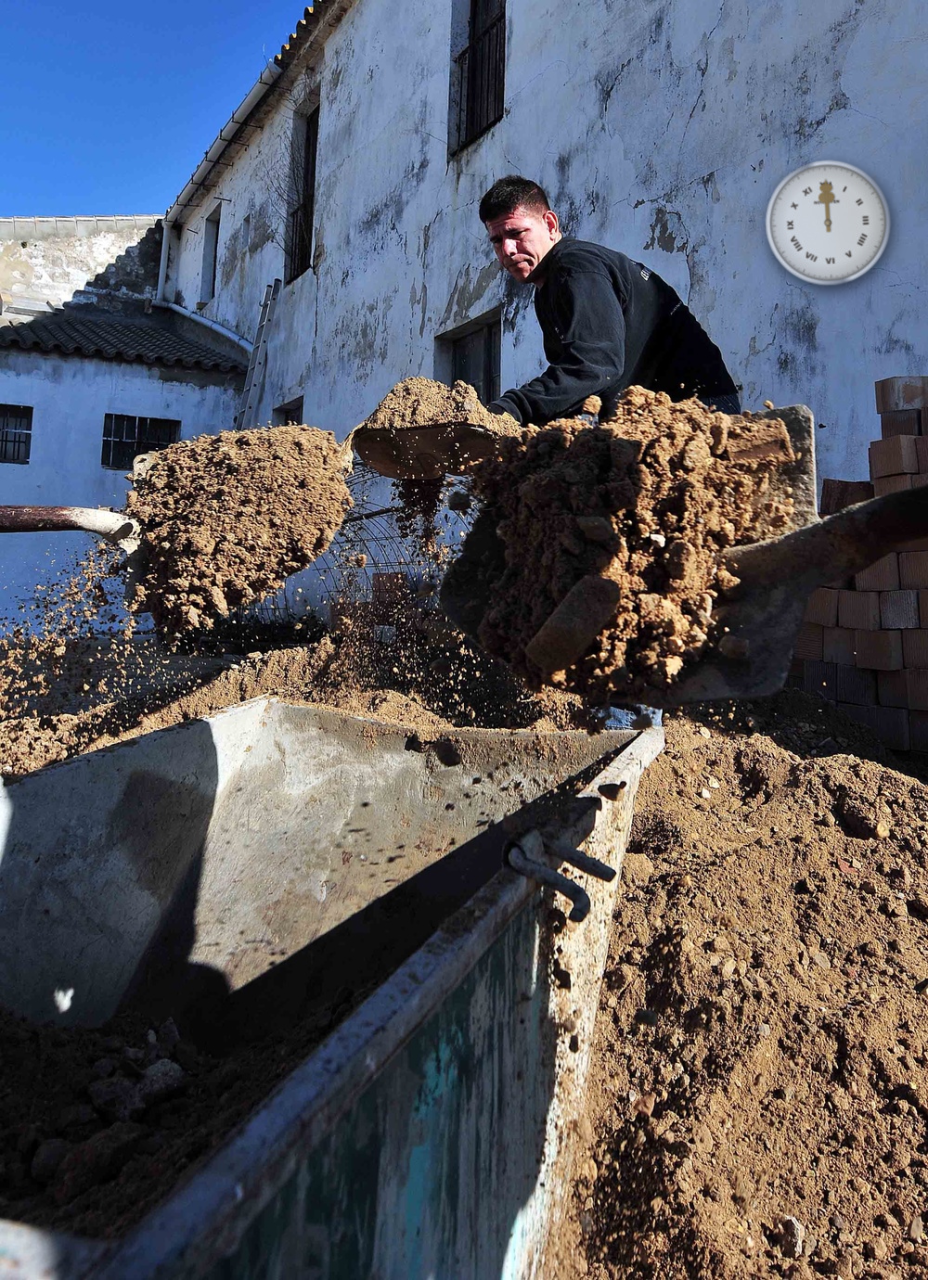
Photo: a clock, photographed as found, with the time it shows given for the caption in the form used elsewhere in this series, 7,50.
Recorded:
12,00
